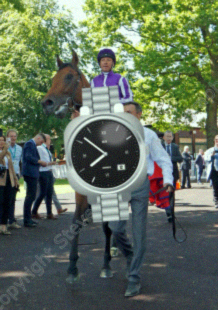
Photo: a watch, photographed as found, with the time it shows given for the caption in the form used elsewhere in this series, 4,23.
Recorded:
7,52
